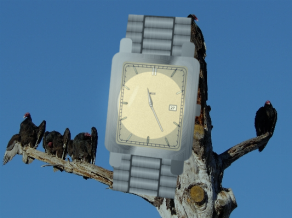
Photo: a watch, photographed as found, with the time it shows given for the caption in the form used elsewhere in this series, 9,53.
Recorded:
11,25
